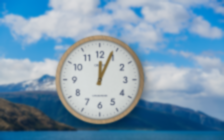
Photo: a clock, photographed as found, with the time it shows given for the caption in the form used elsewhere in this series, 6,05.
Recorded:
12,04
